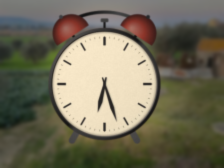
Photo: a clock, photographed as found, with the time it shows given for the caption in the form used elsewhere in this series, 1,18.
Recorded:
6,27
